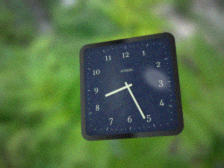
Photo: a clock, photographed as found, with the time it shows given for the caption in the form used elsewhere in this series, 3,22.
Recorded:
8,26
